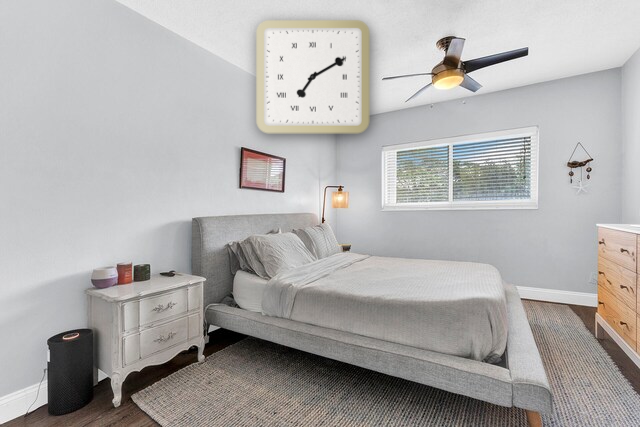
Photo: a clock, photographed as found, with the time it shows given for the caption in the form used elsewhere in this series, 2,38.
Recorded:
7,10
